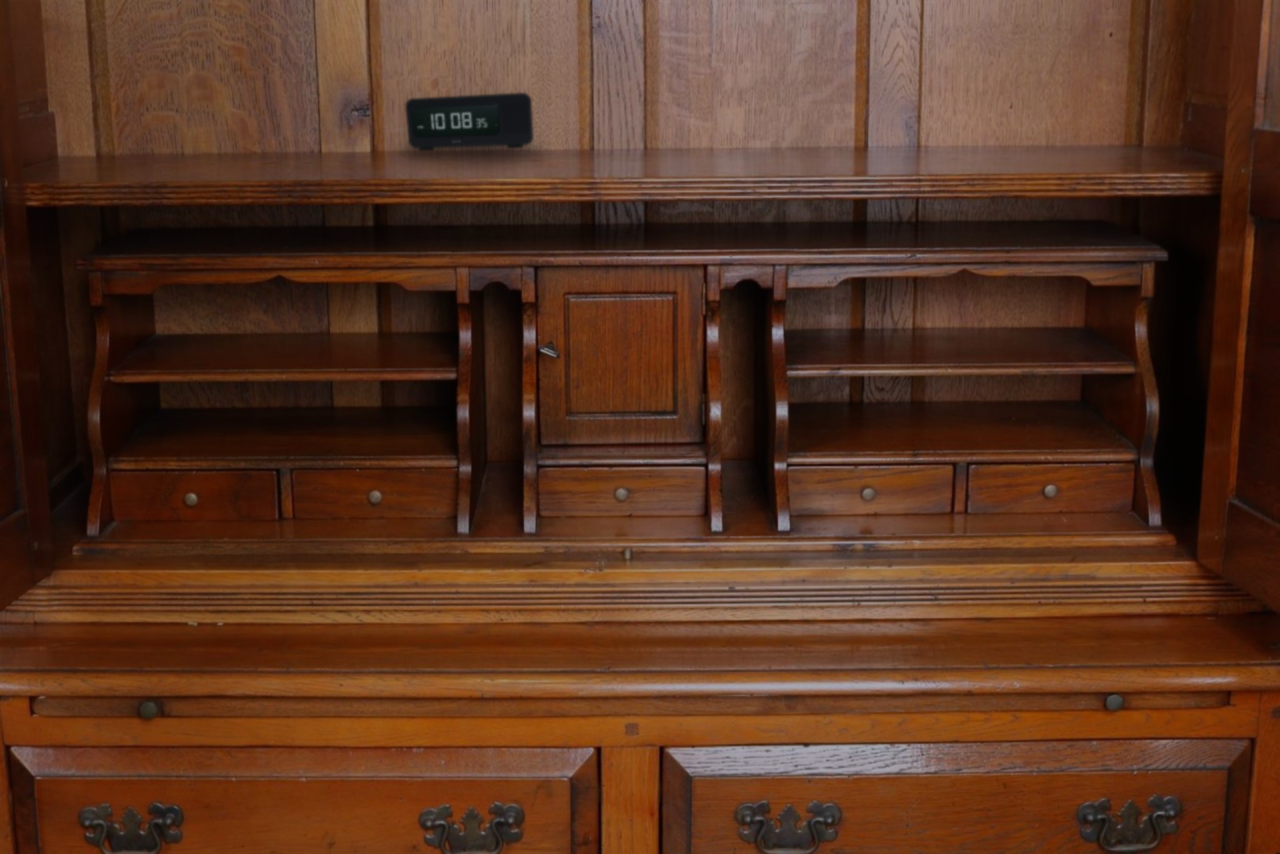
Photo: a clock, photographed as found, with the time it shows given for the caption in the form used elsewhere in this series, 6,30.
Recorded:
10,08
